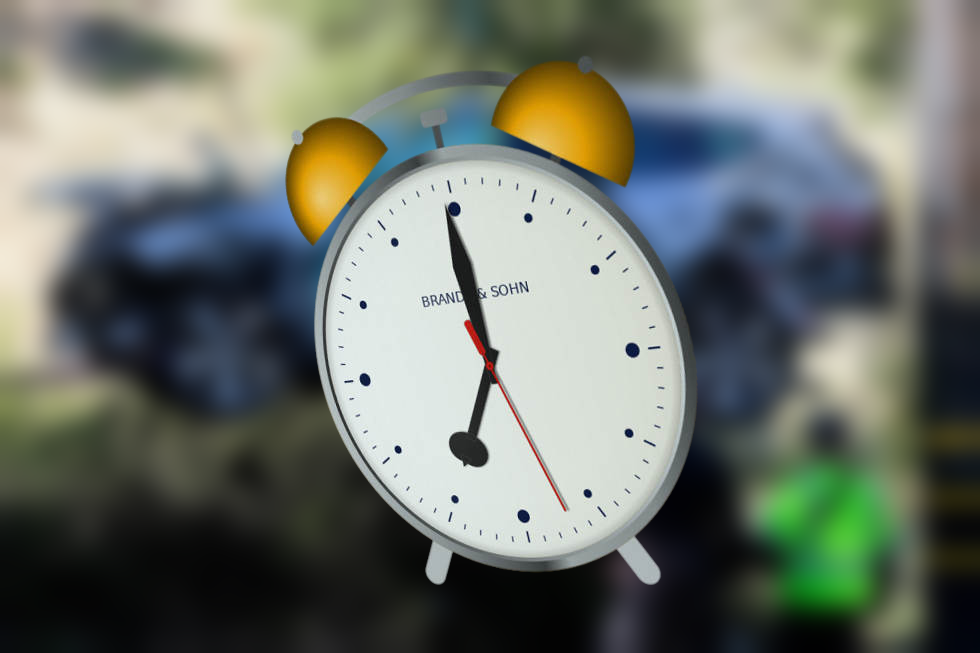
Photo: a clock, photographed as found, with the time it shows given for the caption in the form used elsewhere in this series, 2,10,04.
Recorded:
6,59,27
